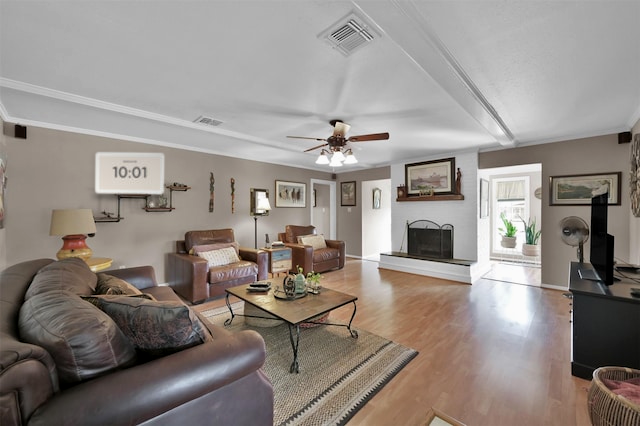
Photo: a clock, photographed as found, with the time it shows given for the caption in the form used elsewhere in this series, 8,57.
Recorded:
10,01
